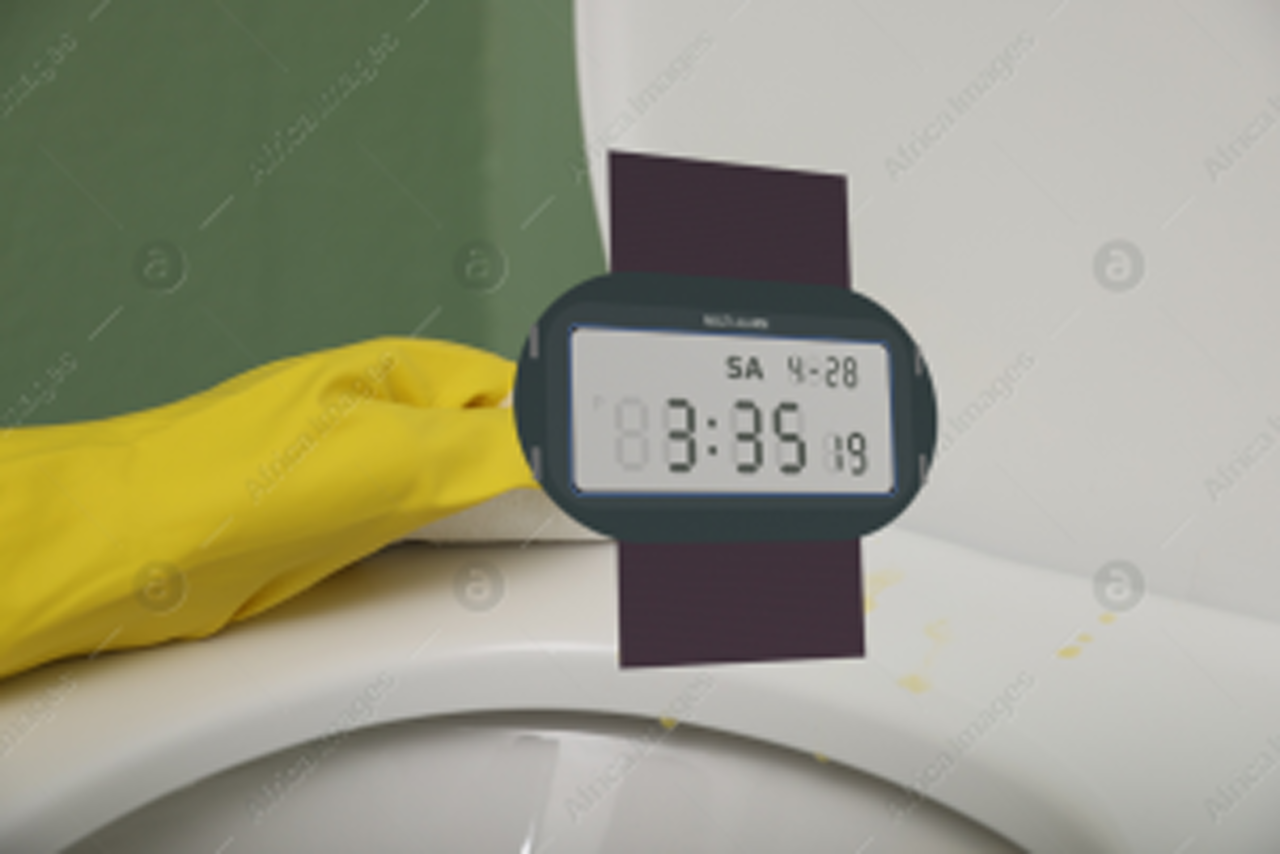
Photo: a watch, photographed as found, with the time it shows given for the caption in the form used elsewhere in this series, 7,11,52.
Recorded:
3,35,19
